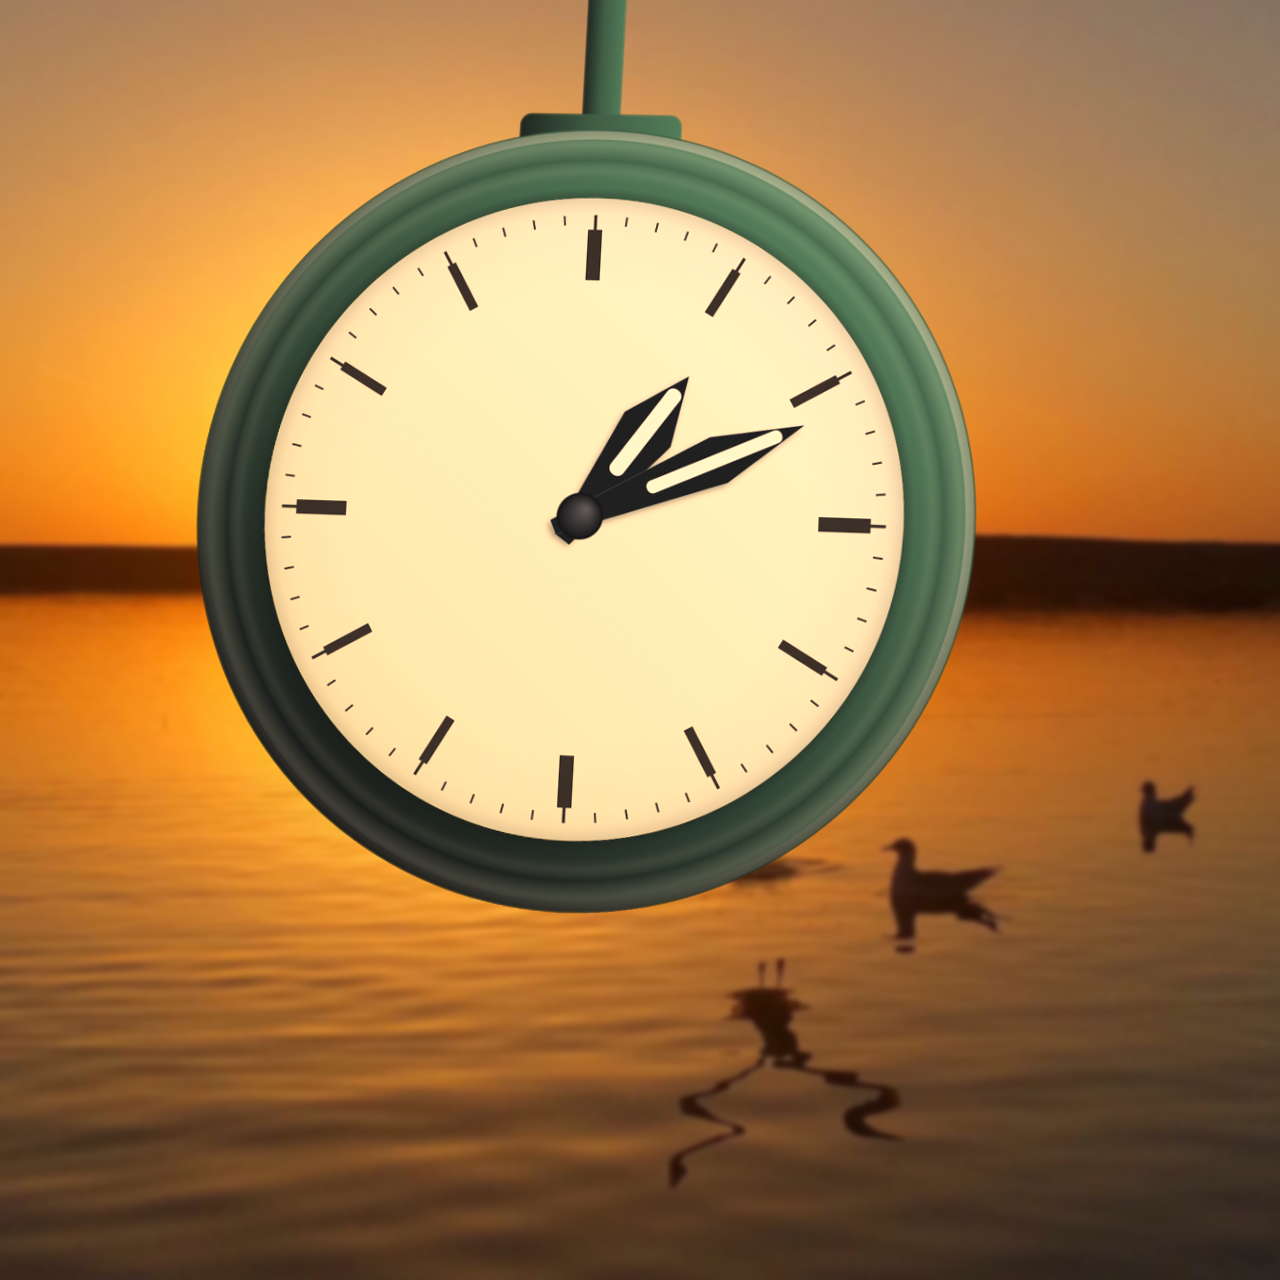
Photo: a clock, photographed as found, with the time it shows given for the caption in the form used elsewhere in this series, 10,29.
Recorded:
1,11
